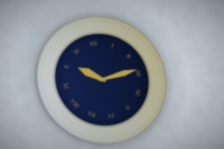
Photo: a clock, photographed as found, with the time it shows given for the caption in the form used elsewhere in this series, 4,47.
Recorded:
10,14
